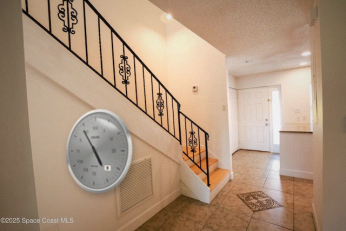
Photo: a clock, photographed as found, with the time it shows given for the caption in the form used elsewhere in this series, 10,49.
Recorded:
4,54
